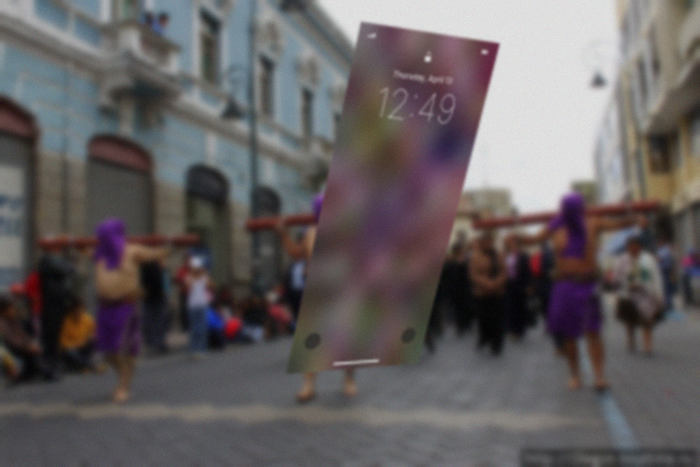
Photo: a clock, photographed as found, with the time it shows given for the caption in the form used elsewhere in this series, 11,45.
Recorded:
12,49
